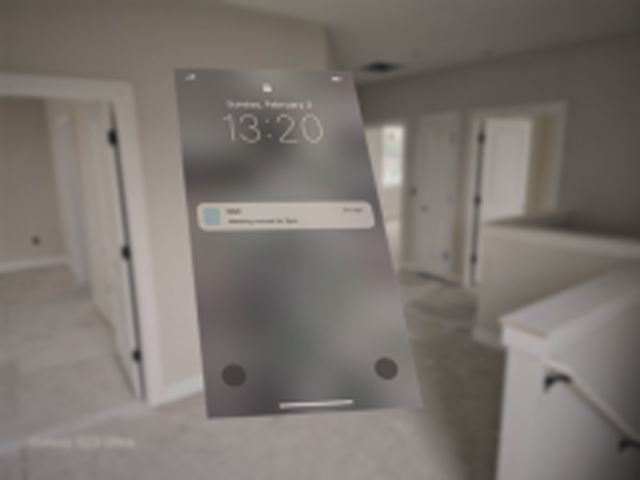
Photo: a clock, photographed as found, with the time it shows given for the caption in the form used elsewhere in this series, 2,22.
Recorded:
13,20
